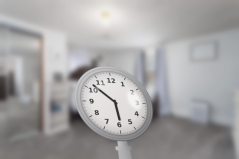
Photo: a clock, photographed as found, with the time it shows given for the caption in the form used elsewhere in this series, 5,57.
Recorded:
5,52
